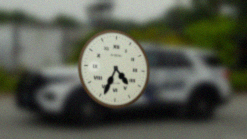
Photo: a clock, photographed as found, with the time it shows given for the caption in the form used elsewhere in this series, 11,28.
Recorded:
4,34
